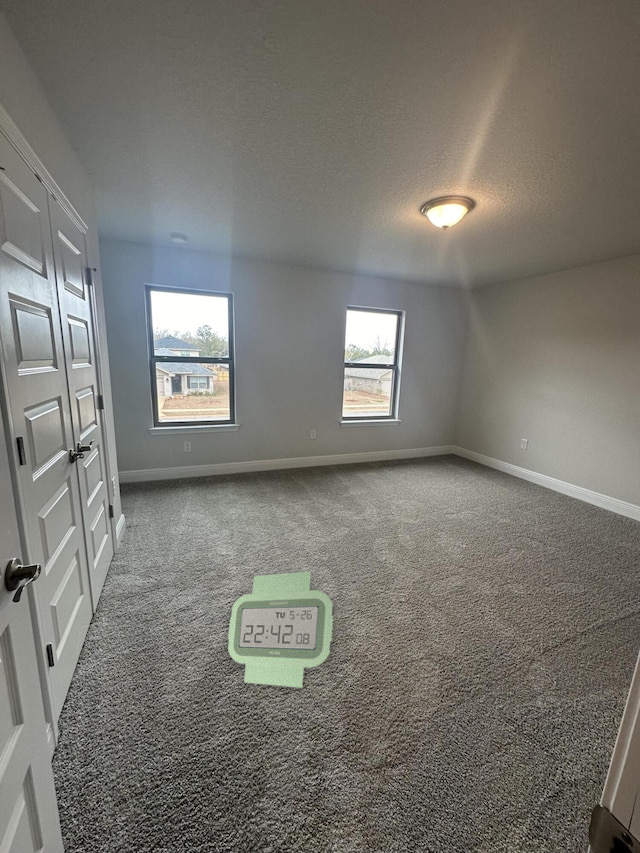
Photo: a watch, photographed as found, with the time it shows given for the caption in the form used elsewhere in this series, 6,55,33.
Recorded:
22,42,08
